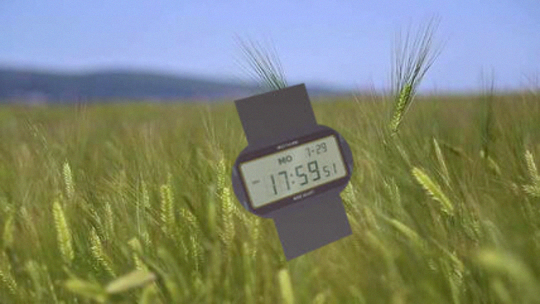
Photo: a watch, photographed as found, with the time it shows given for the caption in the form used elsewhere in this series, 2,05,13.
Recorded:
17,59,51
